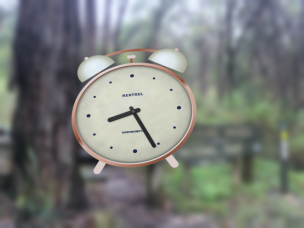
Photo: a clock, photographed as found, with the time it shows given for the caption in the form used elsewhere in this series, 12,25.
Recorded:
8,26
